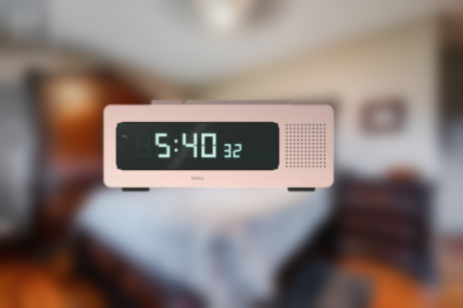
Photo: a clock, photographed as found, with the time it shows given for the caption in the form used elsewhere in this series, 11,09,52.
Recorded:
5,40,32
